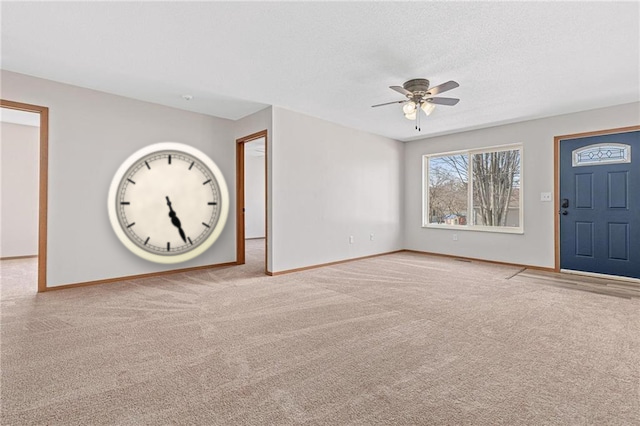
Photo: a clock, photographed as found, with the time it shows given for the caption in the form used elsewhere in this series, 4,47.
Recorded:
5,26
